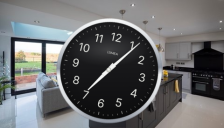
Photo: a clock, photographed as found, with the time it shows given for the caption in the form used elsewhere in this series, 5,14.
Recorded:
7,06
